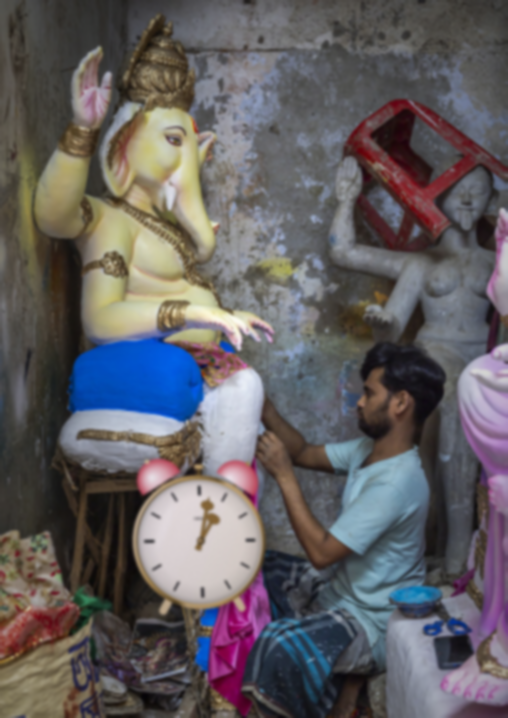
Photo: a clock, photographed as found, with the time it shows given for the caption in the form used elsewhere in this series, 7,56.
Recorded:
1,02
